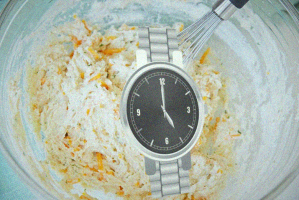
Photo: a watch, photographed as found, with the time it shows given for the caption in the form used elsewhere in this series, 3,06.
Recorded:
5,00
